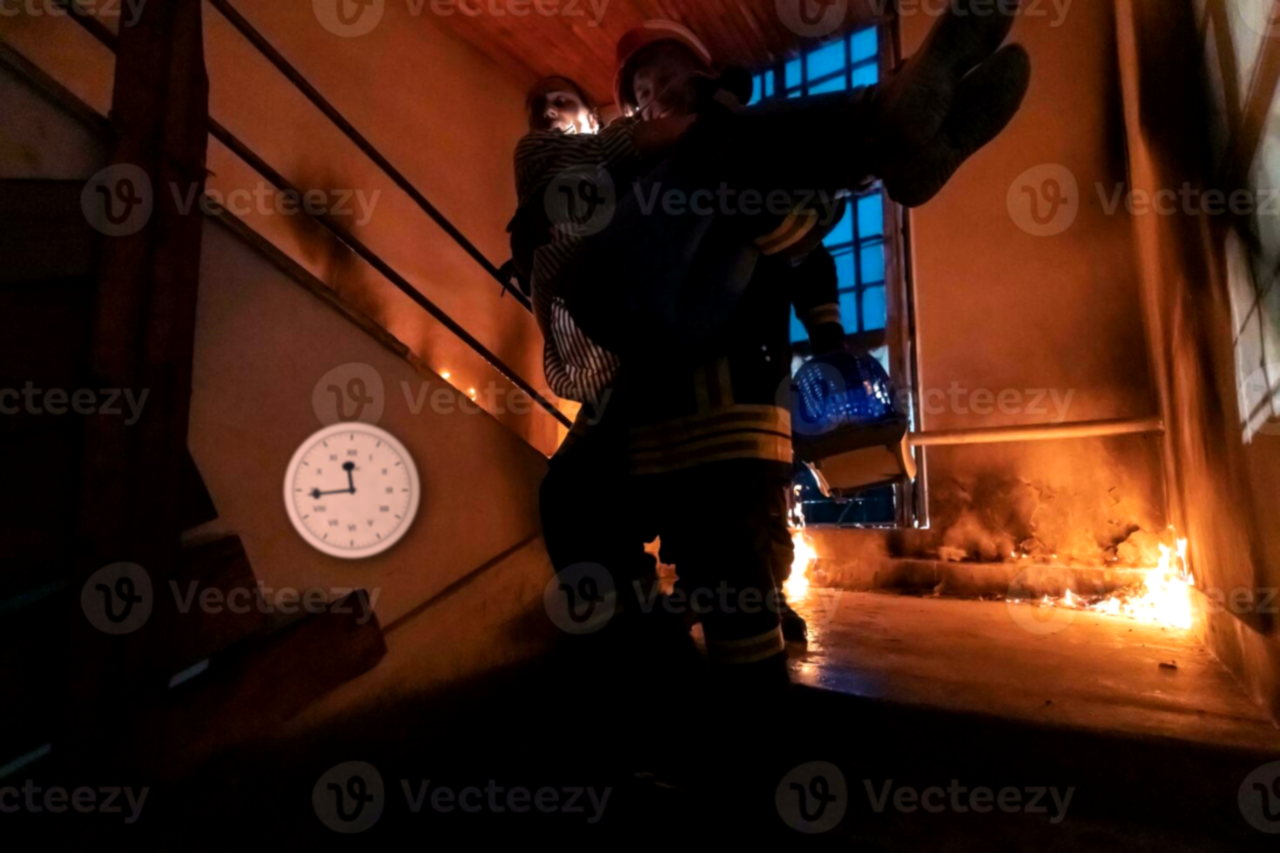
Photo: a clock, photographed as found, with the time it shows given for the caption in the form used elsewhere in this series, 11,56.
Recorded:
11,44
